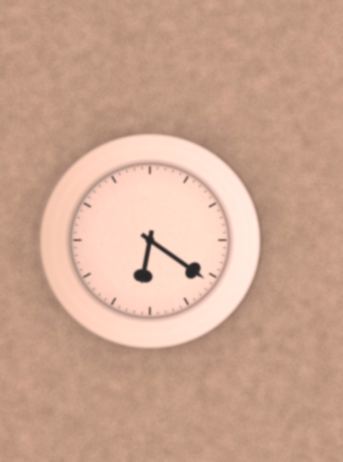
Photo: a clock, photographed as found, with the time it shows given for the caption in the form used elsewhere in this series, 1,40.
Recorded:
6,21
